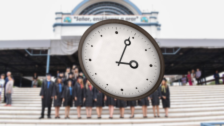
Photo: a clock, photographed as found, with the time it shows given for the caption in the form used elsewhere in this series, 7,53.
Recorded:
3,04
